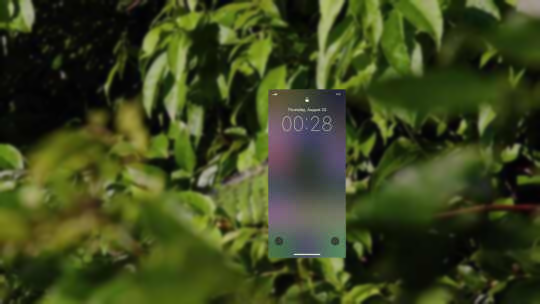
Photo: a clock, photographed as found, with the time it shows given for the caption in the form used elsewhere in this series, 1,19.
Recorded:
0,28
